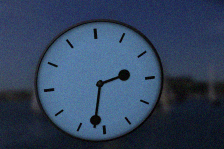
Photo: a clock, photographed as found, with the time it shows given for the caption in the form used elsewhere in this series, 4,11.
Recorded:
2,32
